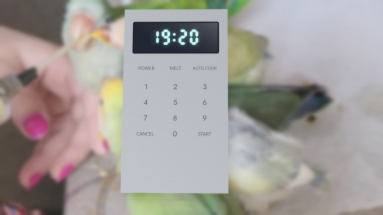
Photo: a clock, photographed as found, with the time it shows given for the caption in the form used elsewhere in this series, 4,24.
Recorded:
19,20
